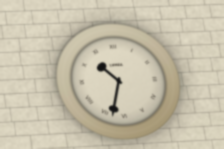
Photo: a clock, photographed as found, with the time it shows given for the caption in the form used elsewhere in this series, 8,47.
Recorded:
10,33
